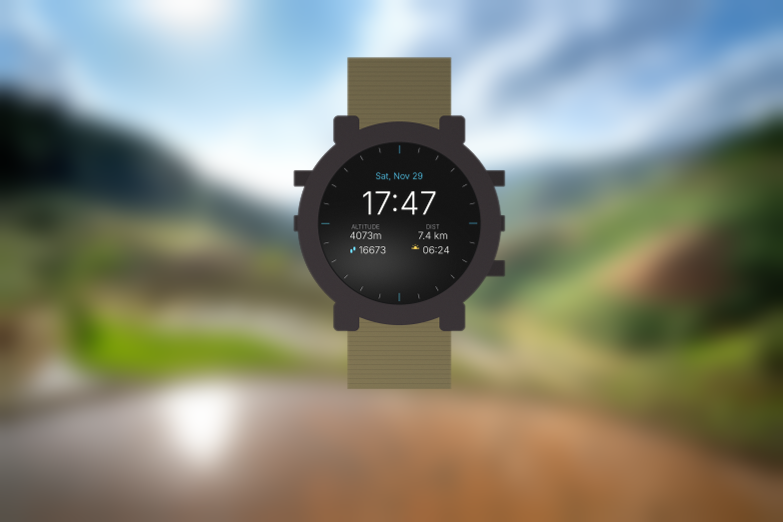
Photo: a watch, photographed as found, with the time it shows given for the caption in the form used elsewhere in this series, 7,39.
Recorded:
17,47
